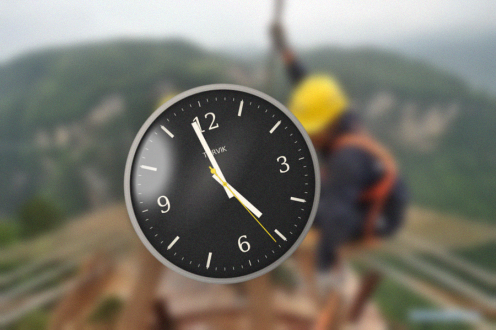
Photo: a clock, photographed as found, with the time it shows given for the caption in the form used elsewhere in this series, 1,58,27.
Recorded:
4,58,26
